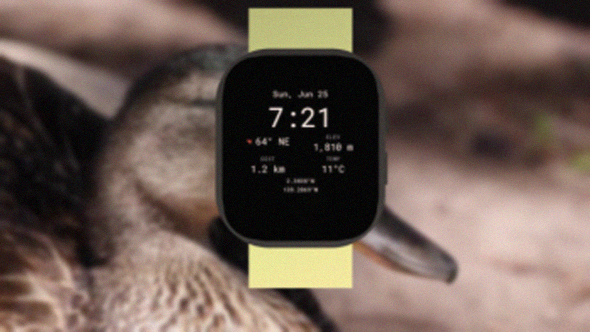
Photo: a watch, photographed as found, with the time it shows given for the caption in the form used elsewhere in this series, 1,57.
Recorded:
7,21
